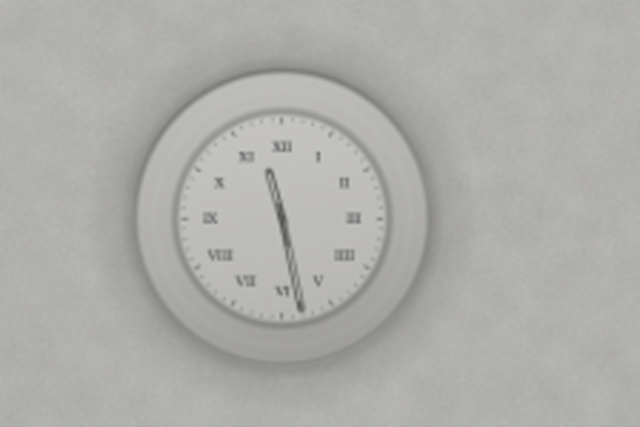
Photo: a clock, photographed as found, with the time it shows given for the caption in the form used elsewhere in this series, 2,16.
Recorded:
11,28
